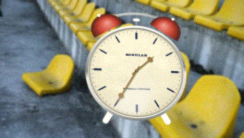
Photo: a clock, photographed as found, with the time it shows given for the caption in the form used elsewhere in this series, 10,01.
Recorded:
1,35
